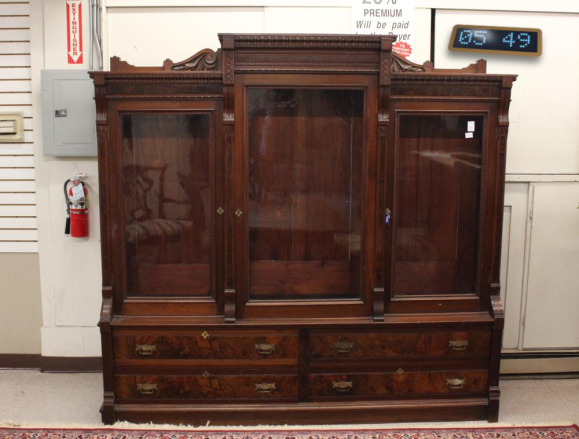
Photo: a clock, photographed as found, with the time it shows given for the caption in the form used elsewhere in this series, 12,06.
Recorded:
5,49
